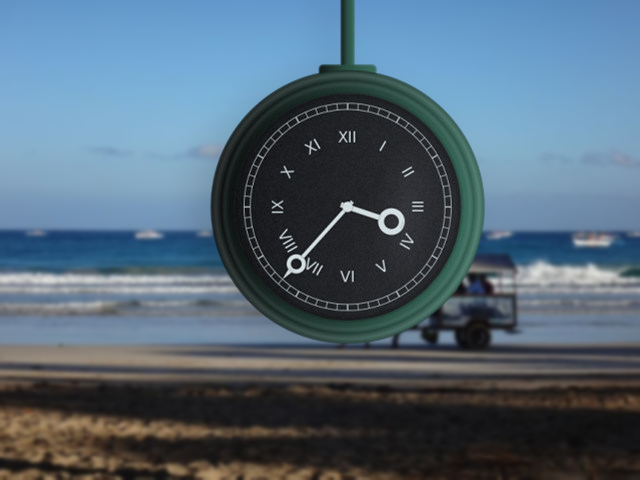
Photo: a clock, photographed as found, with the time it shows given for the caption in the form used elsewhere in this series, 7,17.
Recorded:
3,37
